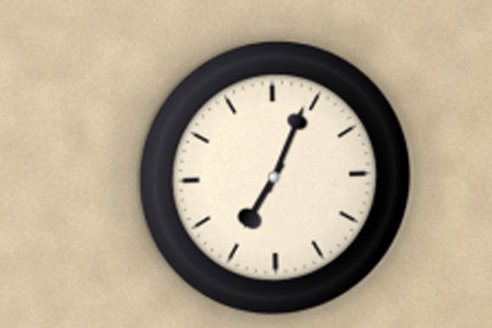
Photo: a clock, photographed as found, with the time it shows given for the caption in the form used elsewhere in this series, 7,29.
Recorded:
7,04
